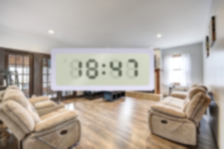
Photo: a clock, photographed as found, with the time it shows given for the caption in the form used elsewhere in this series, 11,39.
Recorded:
18,47
